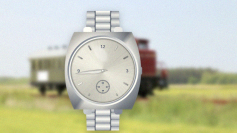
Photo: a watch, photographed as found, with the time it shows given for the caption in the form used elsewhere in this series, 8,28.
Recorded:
8,44
